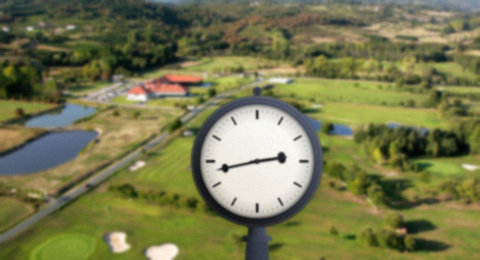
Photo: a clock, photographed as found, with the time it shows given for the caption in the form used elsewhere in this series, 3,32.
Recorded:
2,43
